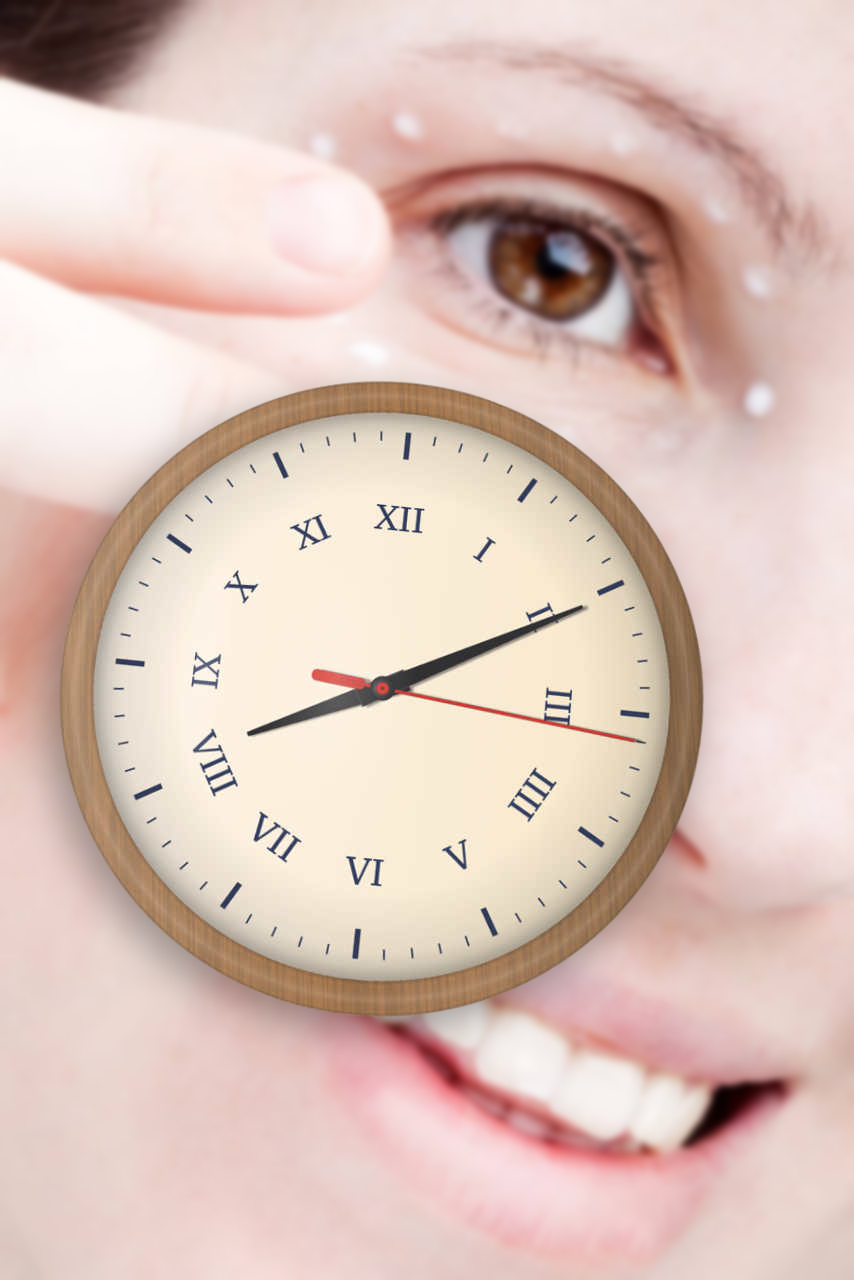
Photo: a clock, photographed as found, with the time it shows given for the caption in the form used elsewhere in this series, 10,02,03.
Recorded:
8,10,16
